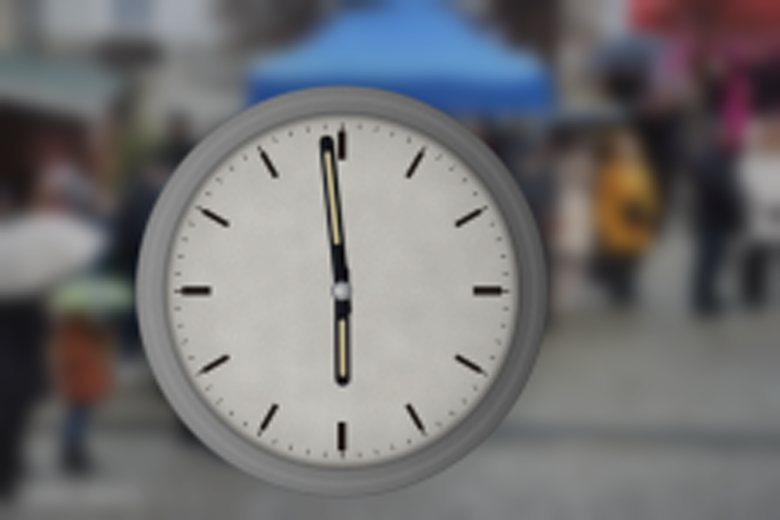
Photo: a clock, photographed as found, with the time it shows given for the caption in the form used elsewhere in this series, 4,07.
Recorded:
5,59
